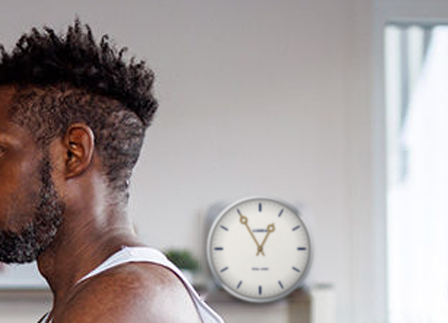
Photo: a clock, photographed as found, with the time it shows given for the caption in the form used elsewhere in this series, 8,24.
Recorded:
12,55
